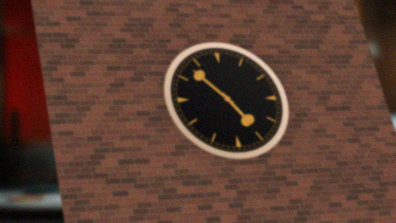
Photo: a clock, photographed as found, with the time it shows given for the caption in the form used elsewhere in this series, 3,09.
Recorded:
4,53
